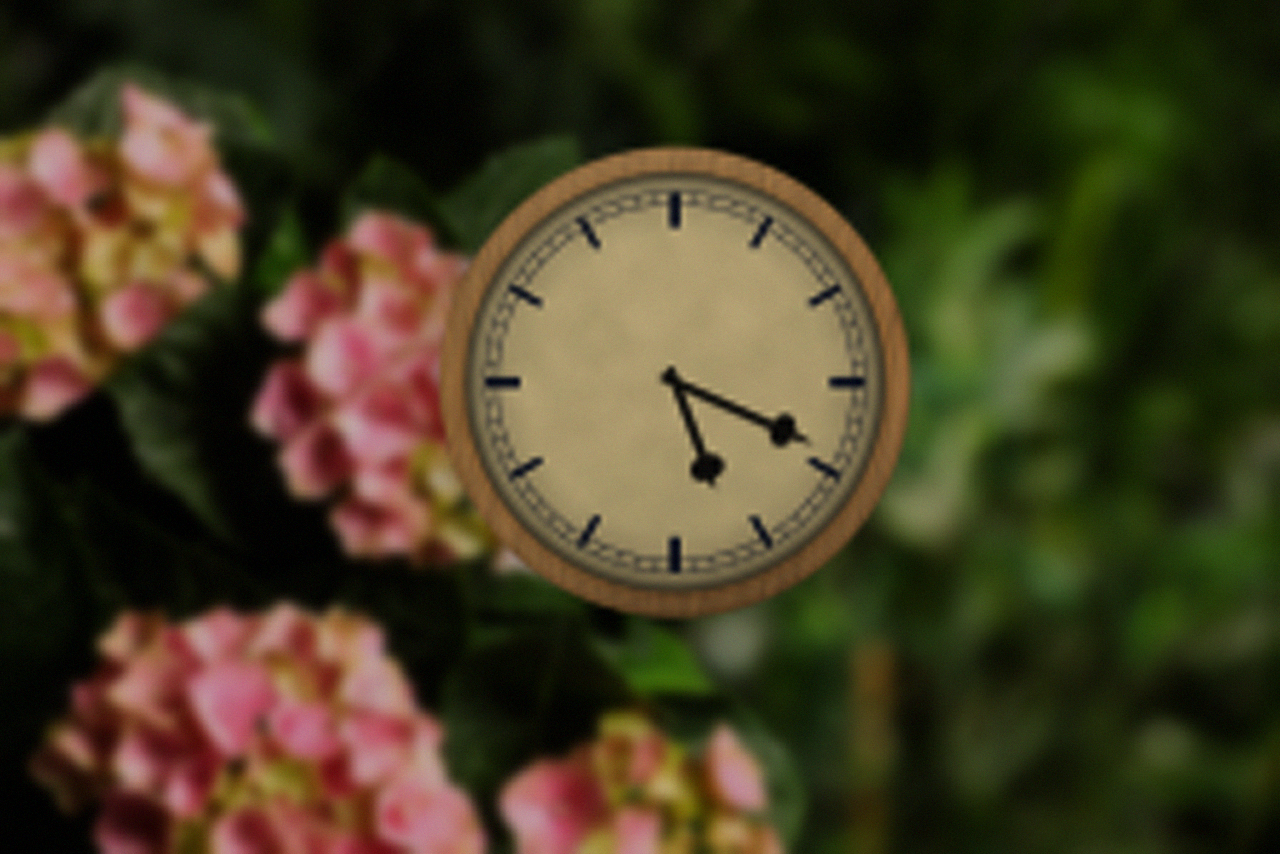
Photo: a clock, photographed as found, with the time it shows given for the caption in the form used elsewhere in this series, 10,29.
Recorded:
5,19
